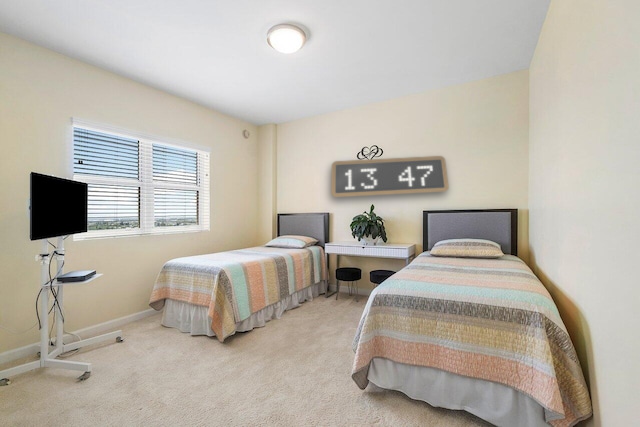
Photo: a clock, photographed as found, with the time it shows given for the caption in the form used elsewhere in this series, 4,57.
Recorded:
13,47
